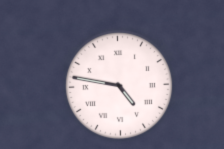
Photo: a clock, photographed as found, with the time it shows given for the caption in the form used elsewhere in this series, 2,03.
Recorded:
4,47
